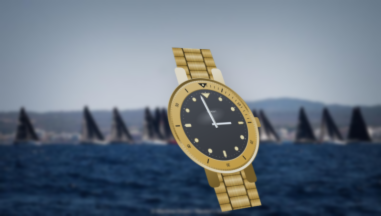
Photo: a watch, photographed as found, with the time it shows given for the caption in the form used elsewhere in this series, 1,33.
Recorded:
2,58
